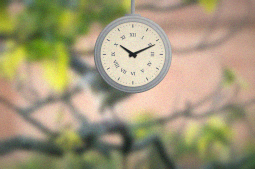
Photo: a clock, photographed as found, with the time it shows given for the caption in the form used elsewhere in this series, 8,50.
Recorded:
10,11
